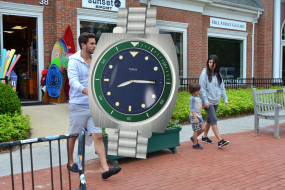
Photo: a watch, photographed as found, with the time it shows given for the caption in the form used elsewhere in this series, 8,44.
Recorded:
8,15
